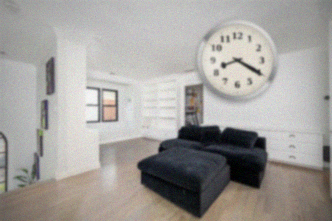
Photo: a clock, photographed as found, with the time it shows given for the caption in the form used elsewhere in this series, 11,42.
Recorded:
8,20
